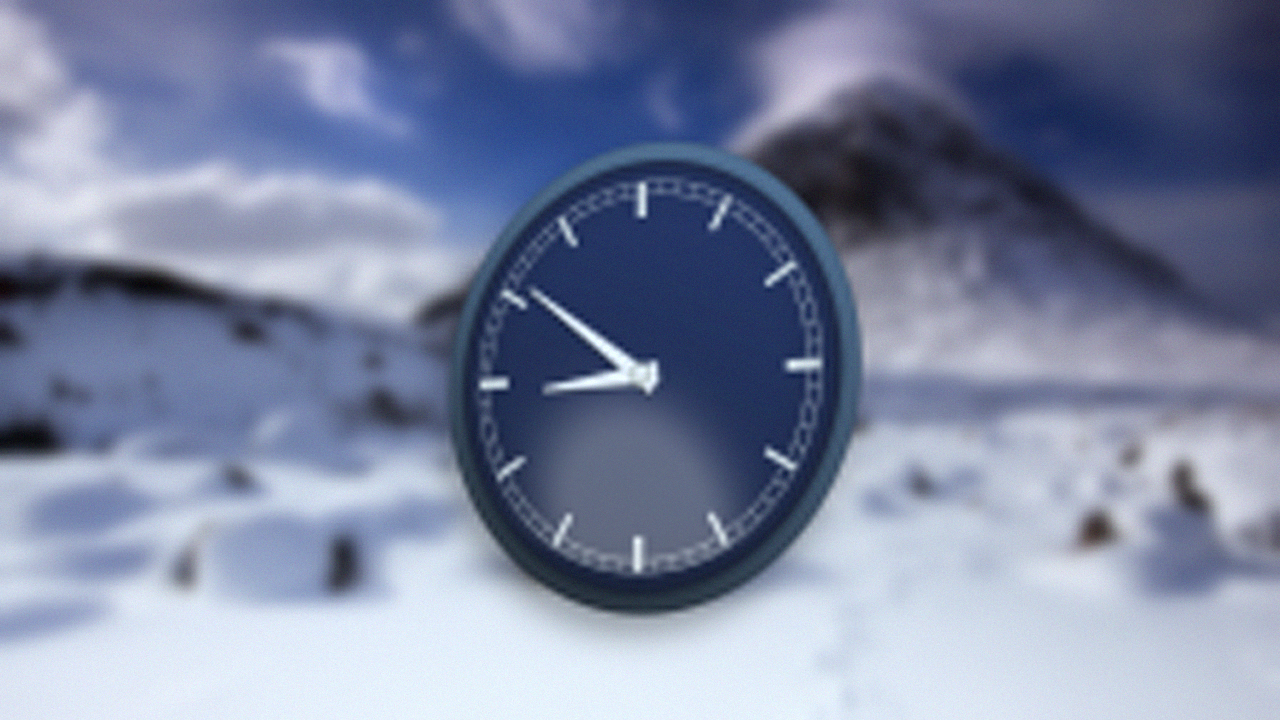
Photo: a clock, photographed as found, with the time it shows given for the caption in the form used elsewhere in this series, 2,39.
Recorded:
8,51
